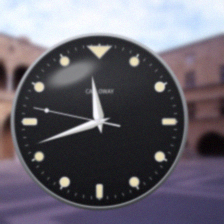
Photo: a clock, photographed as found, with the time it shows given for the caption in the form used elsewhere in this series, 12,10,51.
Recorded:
11,41,47
